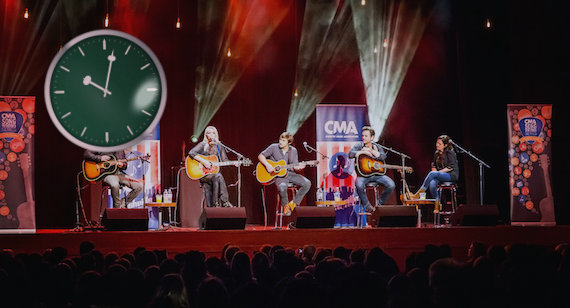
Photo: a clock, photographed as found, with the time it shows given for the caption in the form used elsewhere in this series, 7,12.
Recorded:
10,02
